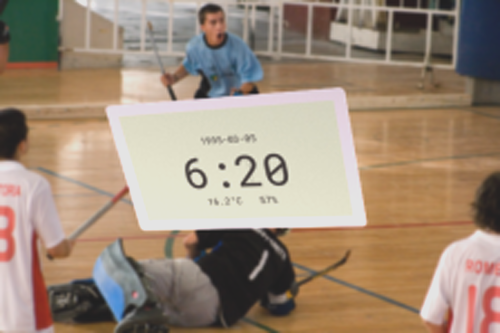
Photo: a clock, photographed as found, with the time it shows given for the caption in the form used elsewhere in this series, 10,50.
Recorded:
6,20
